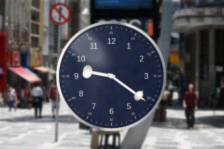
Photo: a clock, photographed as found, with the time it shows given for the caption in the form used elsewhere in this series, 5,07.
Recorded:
9,21
